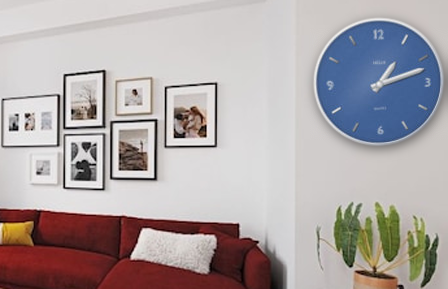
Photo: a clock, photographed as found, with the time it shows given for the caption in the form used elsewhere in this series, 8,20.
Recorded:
1,12
